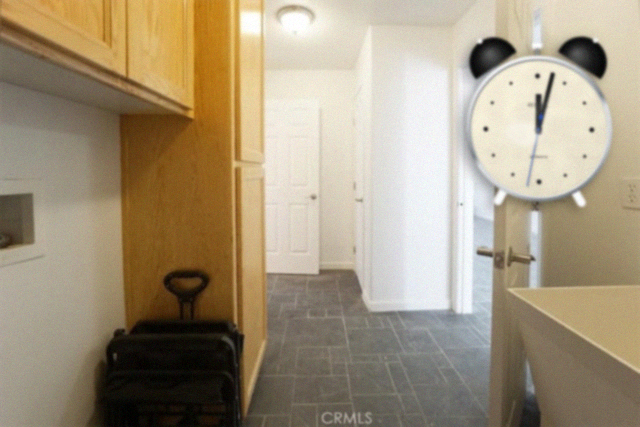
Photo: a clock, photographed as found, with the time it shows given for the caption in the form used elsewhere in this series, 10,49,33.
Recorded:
12,02,32
